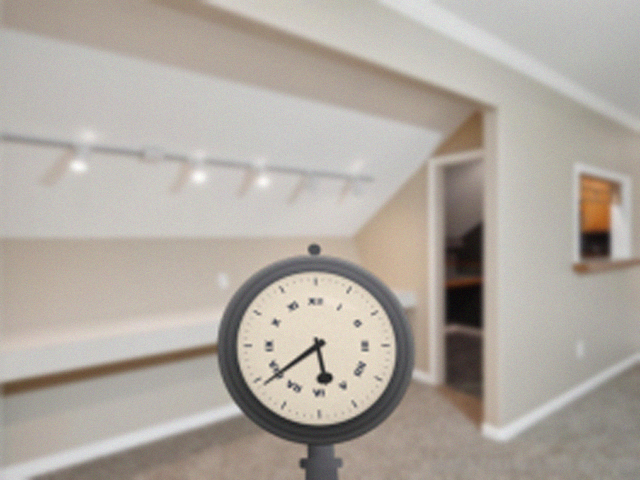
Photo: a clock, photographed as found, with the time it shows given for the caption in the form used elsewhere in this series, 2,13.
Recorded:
5,39
